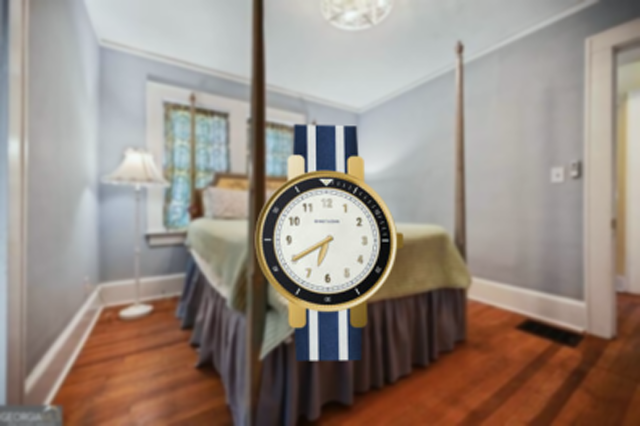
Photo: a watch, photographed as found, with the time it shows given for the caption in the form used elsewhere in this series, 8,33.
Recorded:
6,40
